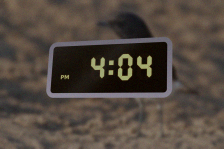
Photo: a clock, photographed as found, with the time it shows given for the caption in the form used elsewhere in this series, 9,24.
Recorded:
4,04
